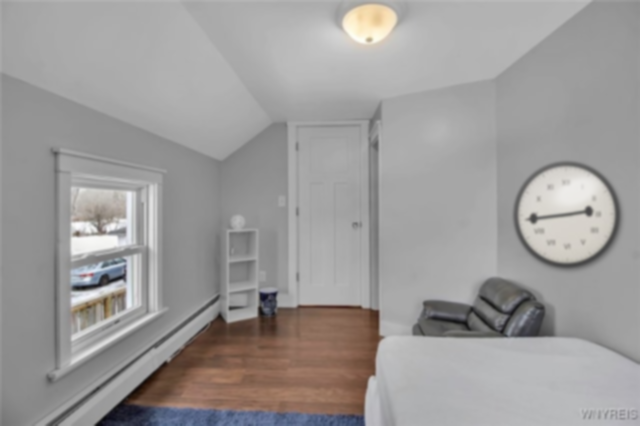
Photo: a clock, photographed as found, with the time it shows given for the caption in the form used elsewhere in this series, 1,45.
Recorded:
2,44
